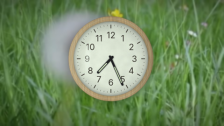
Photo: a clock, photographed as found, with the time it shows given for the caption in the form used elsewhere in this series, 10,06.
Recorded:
7,26
